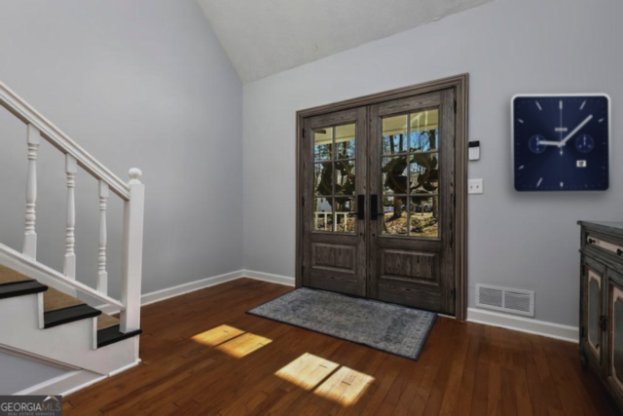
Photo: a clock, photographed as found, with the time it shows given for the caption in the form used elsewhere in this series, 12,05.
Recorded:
9,08
